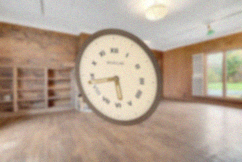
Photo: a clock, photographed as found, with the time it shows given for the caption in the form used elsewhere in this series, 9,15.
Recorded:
5,43
